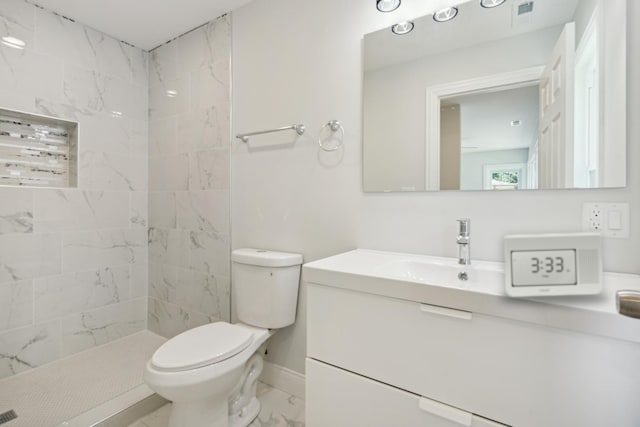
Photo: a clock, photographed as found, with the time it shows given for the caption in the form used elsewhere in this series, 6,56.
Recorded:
3,33
